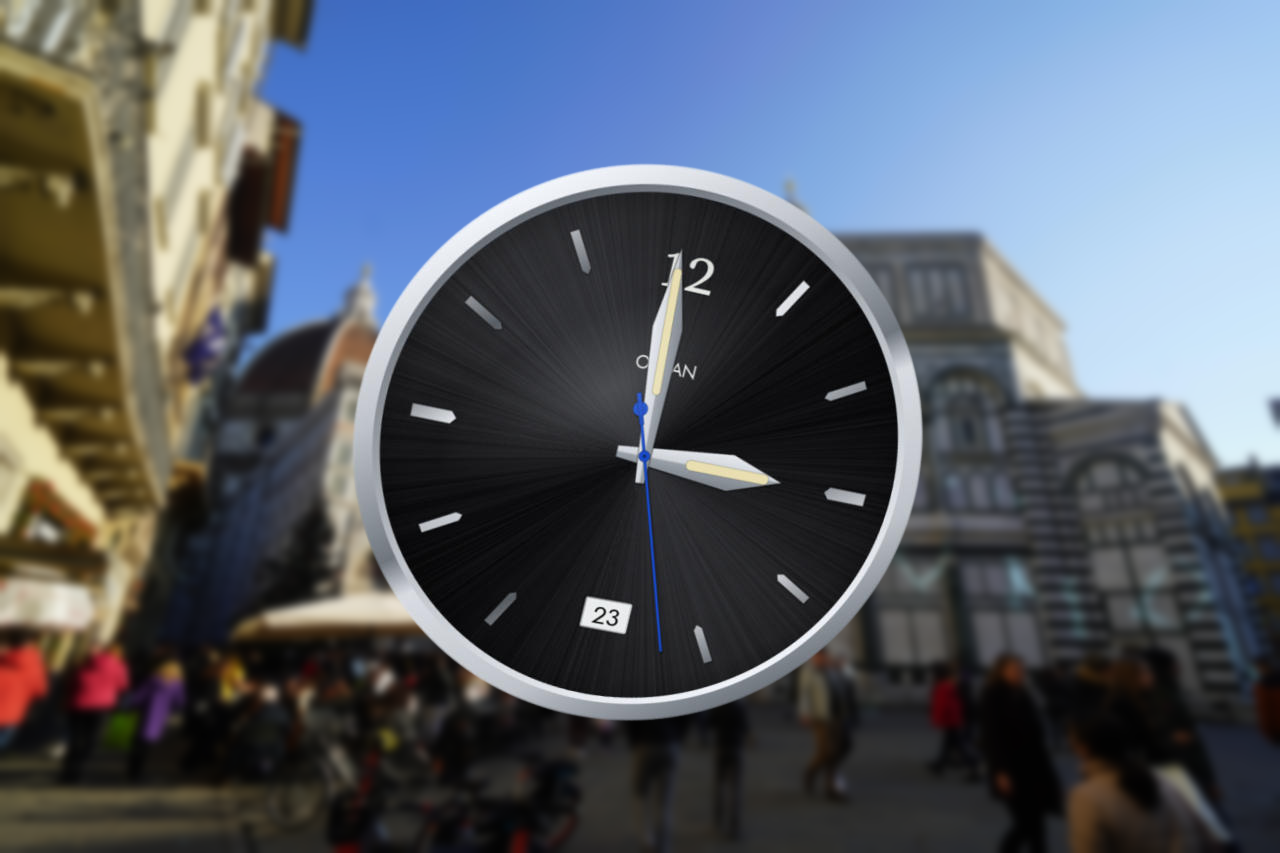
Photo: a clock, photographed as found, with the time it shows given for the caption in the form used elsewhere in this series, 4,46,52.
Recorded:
2,59,27
